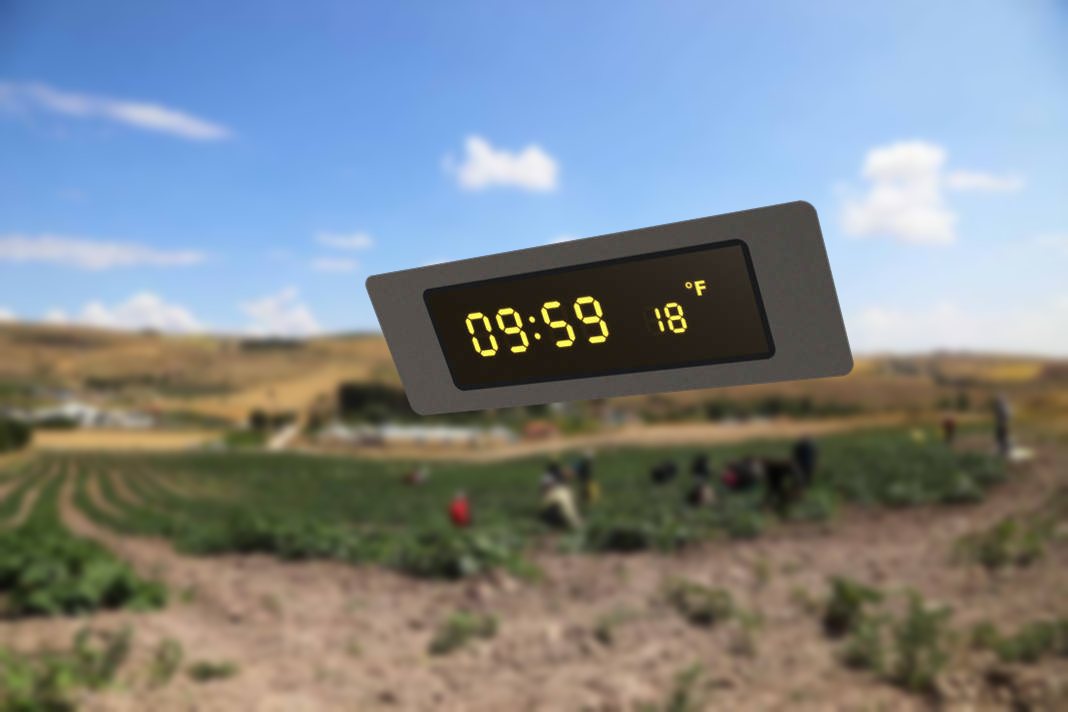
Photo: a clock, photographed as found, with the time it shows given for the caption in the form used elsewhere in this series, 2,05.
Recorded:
9,59
